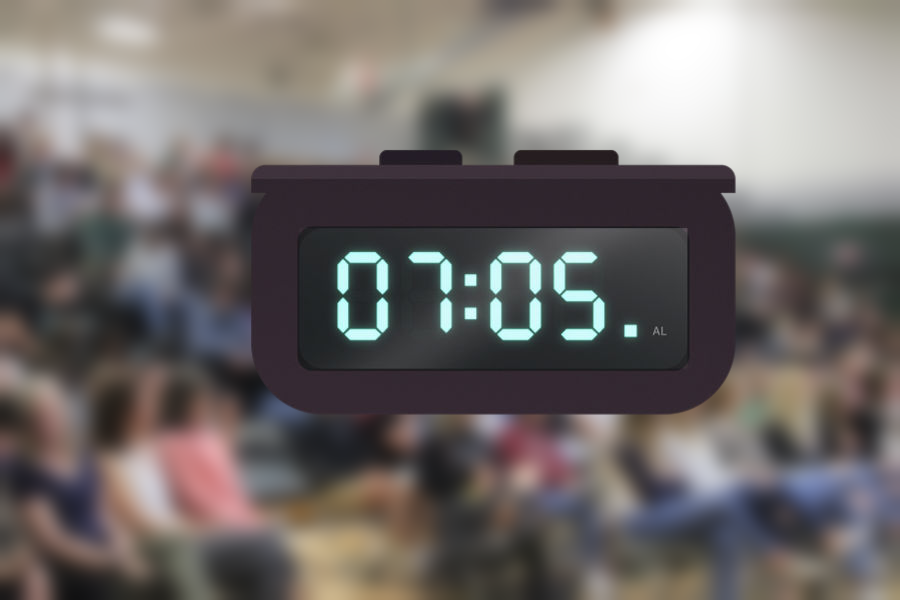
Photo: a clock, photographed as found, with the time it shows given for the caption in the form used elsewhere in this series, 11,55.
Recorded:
7,05
